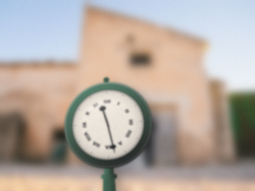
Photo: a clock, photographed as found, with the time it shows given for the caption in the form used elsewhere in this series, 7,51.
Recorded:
11,28
